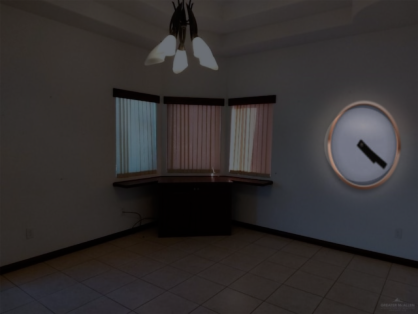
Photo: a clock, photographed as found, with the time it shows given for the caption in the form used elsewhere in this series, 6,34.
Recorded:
4,21
